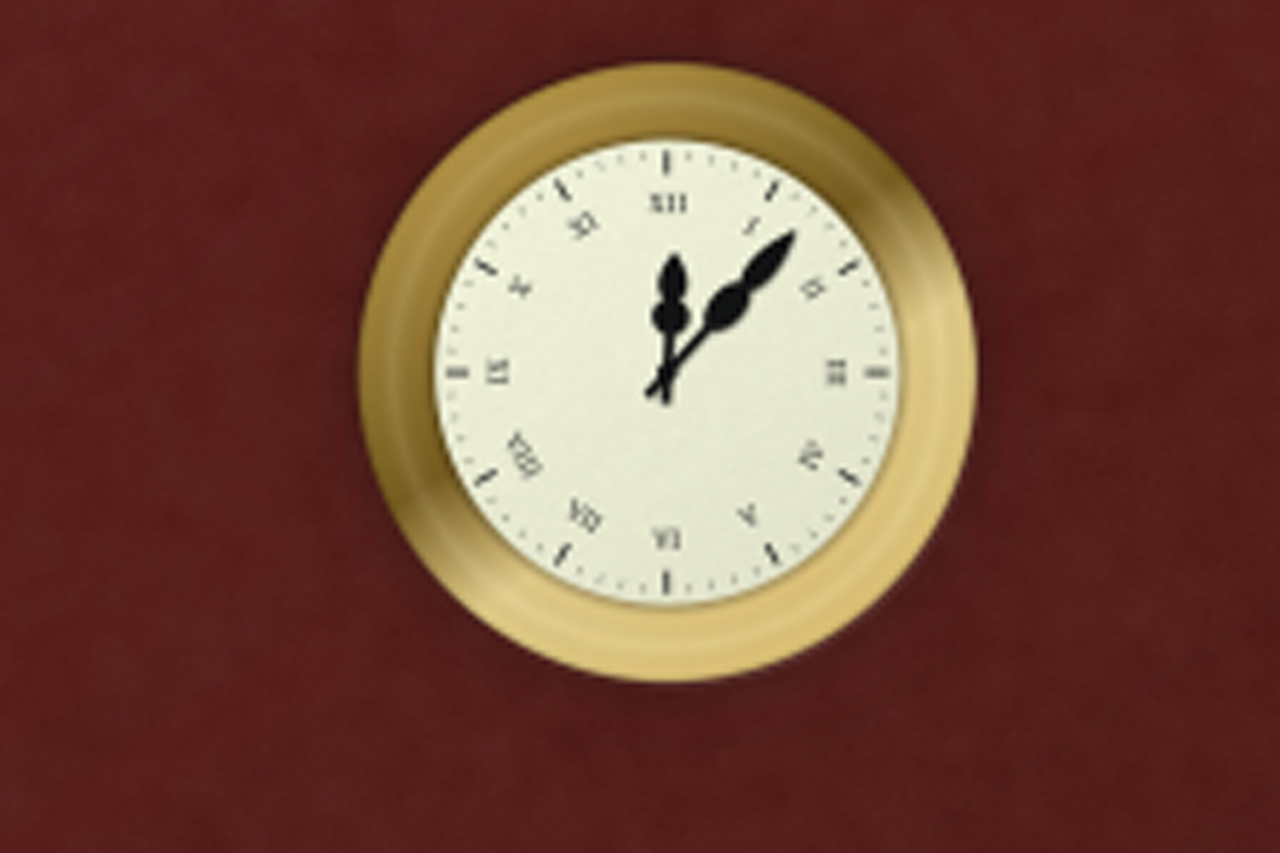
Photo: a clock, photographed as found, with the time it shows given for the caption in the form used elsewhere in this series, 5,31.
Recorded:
12,07
